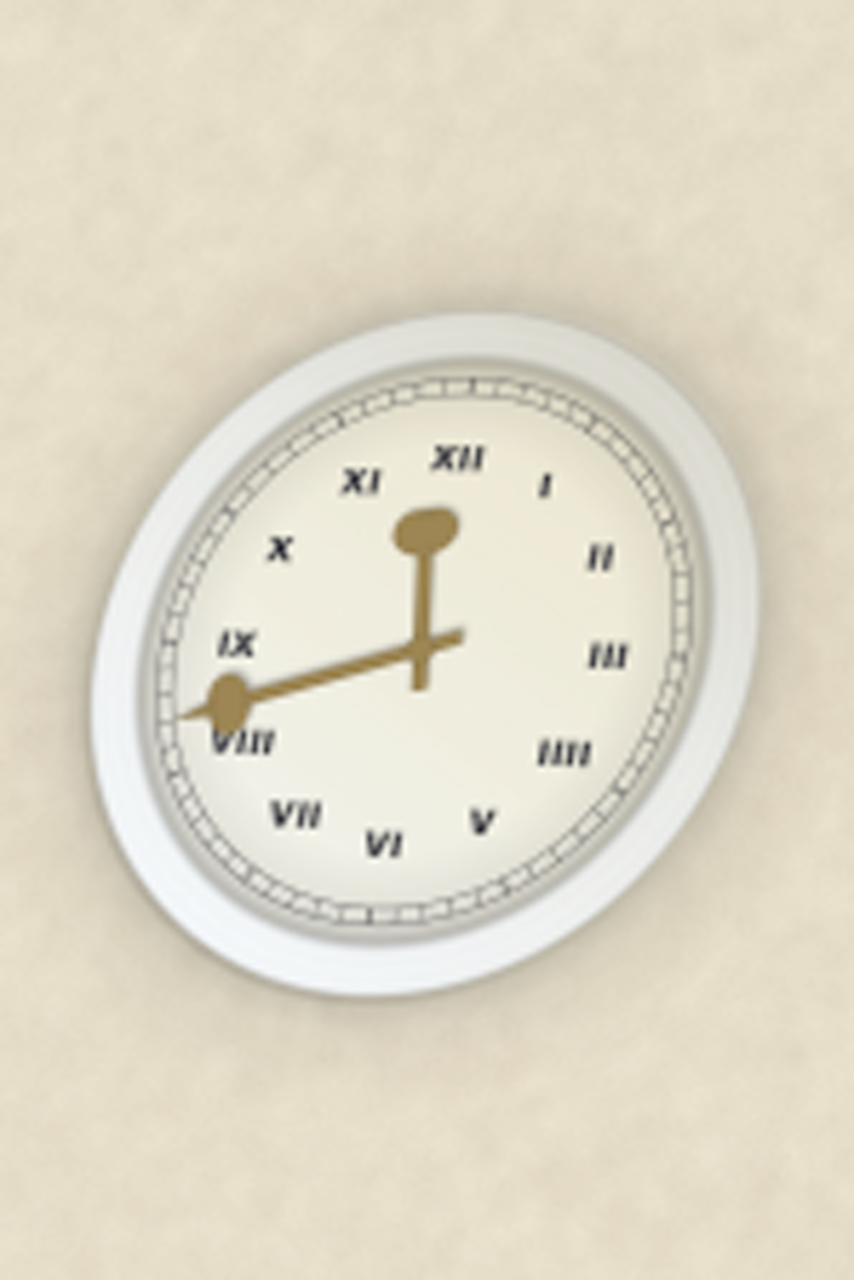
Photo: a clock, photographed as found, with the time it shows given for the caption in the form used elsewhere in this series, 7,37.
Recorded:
11,42
